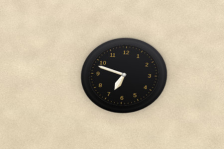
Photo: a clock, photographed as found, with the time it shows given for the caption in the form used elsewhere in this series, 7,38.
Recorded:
6,48
